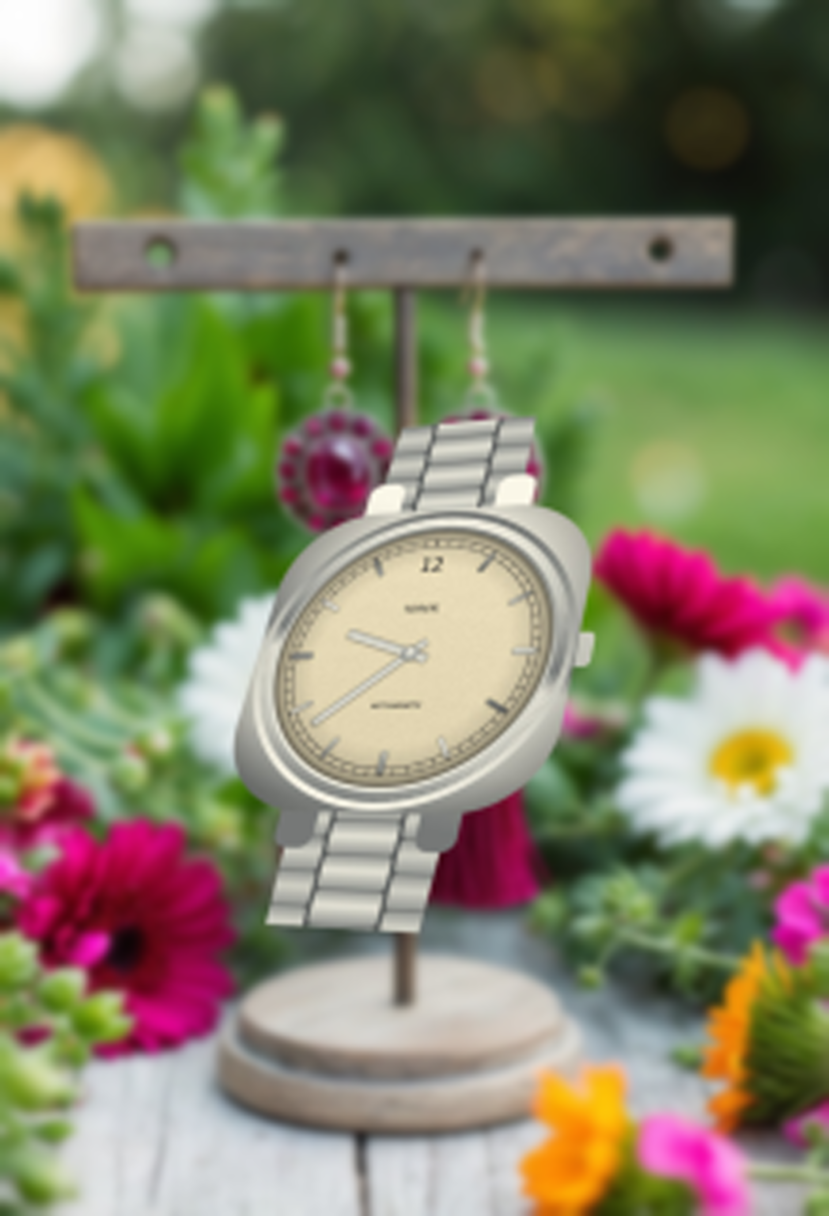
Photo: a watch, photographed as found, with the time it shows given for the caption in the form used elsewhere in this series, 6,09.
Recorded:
9,38
